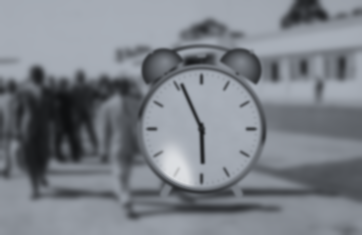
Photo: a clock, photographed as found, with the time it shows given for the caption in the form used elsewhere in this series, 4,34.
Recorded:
5,56
